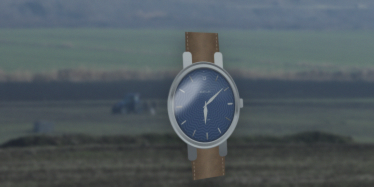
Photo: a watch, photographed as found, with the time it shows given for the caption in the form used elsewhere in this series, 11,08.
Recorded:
6,09
